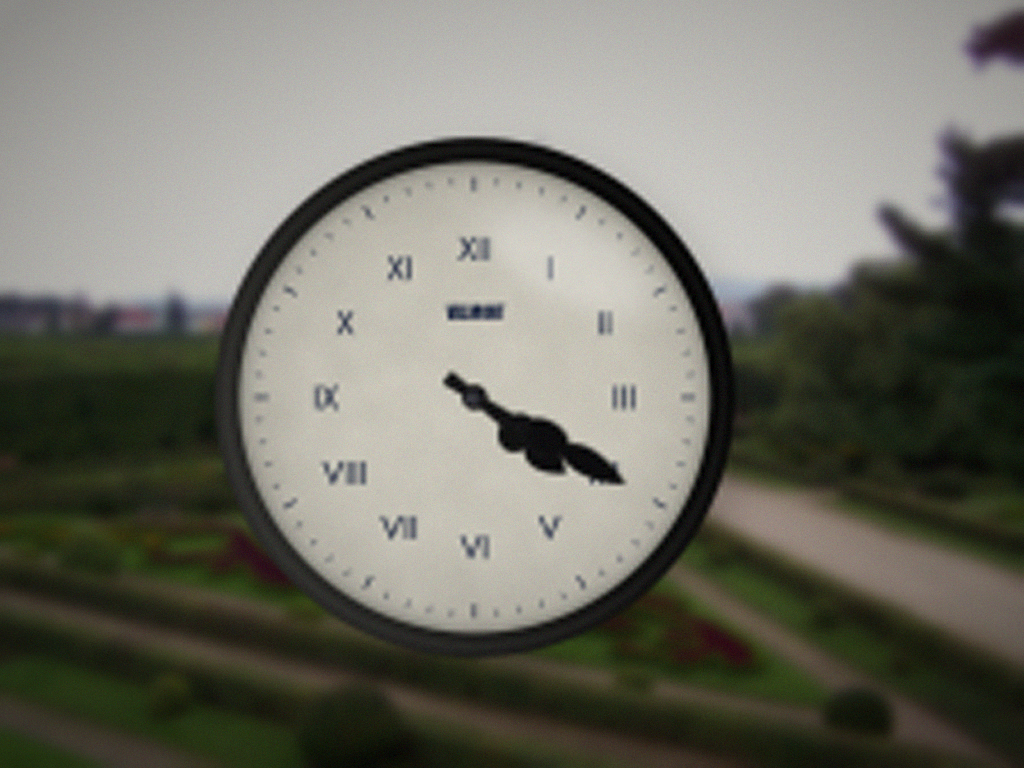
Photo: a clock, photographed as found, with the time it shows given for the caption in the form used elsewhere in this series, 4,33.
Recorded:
4,20
